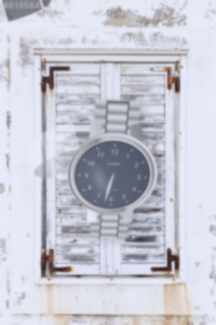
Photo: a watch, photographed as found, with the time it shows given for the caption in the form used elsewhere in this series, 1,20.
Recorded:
6,32
